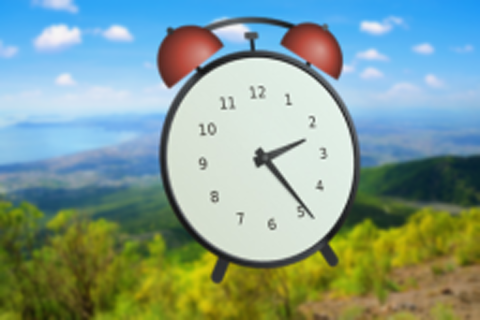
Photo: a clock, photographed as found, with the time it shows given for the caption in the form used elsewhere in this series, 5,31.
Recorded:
2,24
